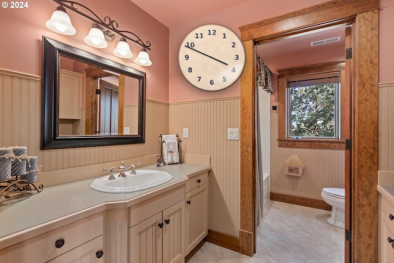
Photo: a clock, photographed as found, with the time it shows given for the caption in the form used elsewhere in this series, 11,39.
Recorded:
3,49
